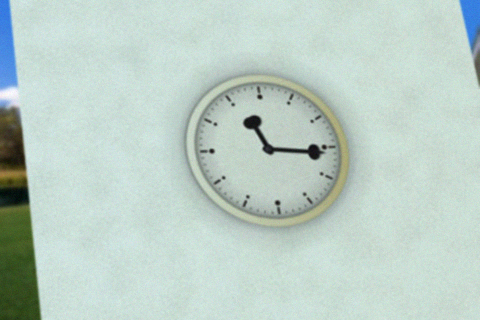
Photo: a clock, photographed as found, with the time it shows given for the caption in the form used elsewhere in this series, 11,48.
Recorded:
11,16
